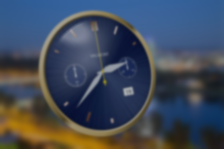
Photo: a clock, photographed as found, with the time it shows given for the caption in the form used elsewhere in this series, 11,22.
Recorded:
2,38
